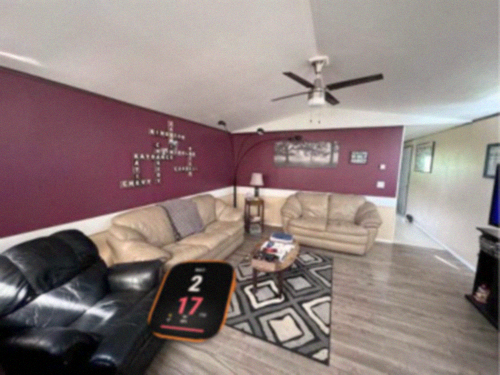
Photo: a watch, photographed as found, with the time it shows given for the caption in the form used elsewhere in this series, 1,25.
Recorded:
2,17
